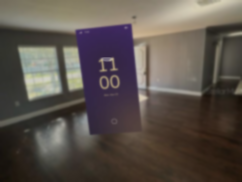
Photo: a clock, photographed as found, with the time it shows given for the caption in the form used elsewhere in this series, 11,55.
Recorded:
11,00
